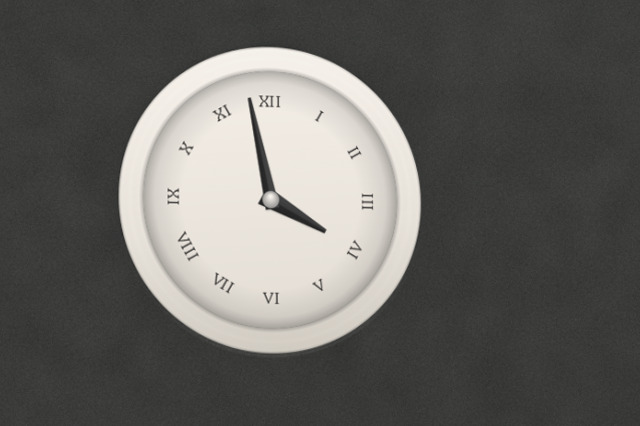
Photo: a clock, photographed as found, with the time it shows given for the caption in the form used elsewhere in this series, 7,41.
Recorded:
3,58
